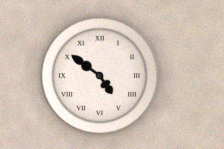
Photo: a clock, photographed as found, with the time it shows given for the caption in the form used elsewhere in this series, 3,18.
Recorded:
4,51
